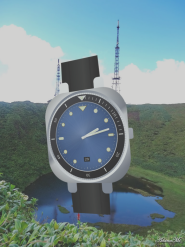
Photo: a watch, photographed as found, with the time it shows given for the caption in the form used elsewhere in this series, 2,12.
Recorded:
2,13
